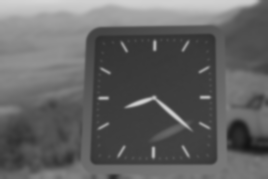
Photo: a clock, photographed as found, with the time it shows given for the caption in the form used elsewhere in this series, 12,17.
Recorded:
8,22
